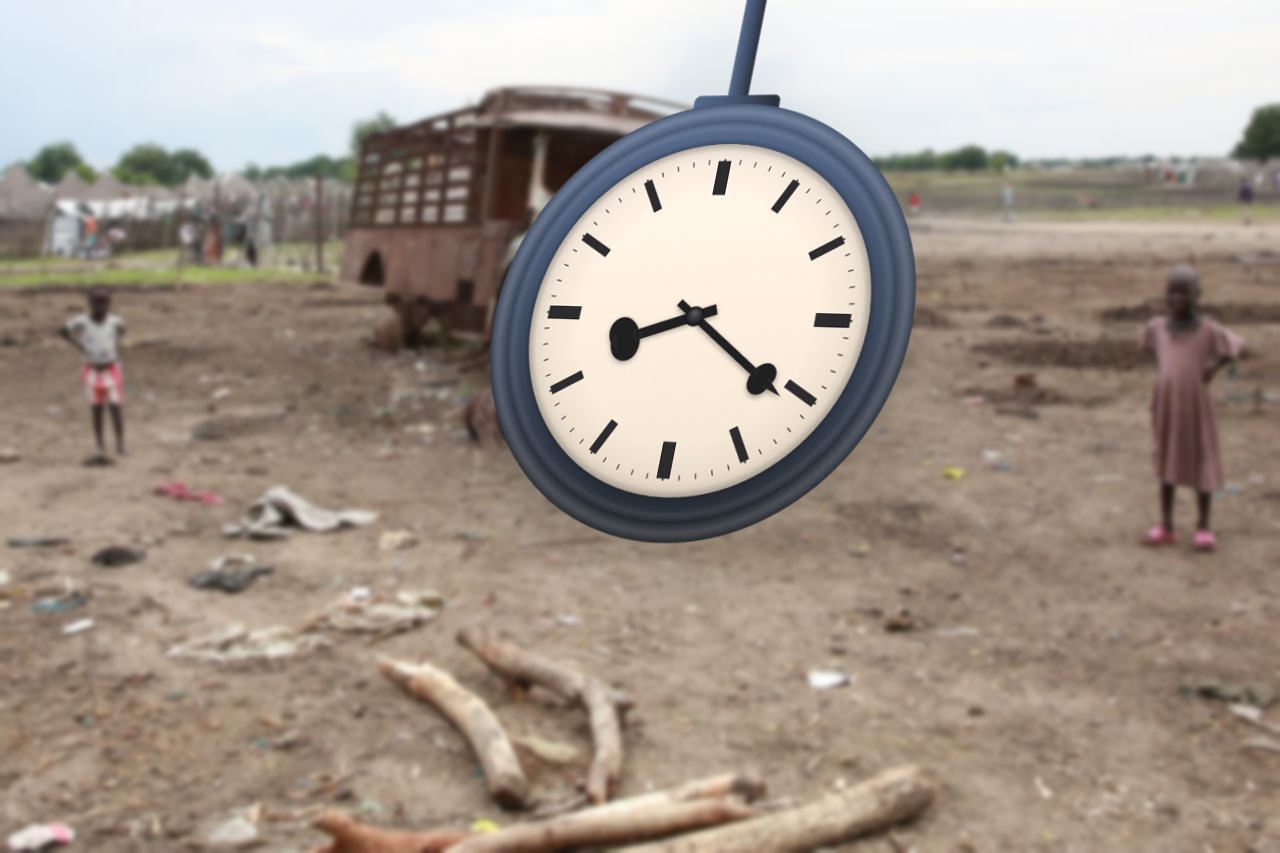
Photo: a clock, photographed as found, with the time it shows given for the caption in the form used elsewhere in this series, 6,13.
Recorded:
8,21
